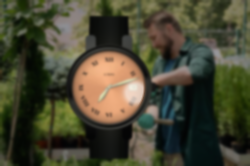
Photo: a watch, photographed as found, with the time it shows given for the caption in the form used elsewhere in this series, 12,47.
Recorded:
7,12
